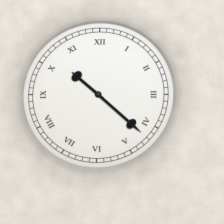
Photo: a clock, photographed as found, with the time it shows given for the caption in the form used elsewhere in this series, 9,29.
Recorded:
10,22
